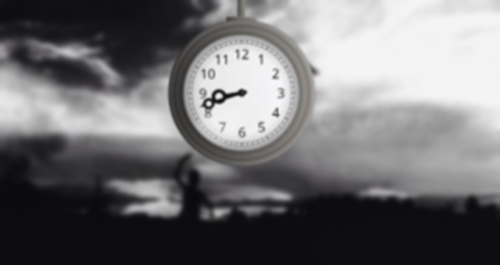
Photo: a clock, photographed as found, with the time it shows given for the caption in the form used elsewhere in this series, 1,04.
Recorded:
8,42
